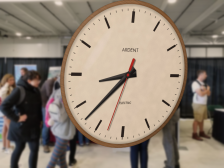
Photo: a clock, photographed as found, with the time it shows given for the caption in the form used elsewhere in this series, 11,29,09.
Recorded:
8,37,33
